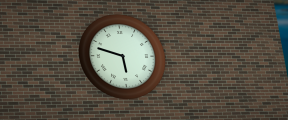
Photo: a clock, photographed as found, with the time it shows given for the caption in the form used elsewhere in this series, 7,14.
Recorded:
5,48
